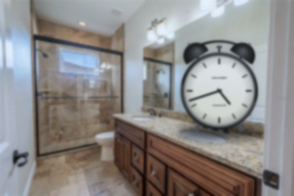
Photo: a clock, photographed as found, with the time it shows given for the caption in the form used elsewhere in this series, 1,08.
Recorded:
4,42
